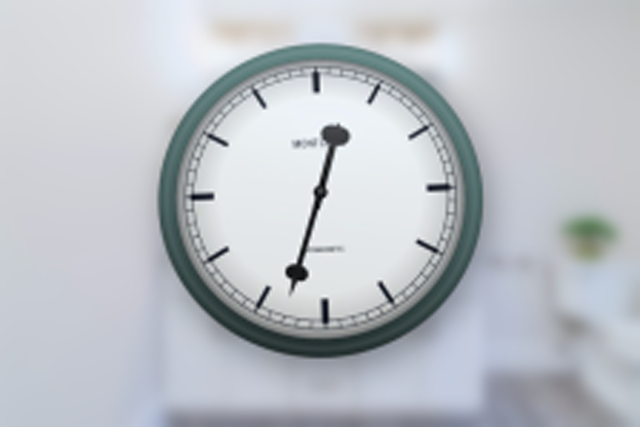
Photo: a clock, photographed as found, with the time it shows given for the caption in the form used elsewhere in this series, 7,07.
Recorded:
12,33
